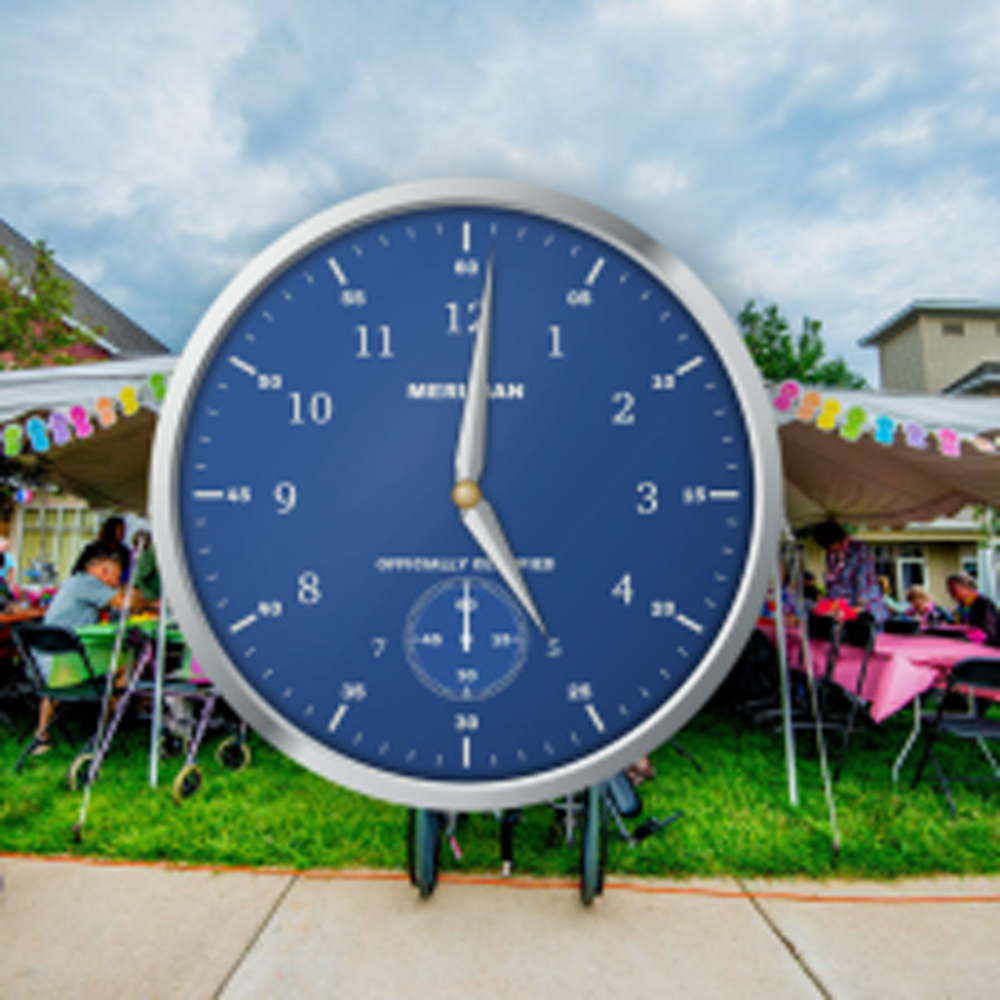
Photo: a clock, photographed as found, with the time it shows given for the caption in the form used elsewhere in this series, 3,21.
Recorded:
5,01
